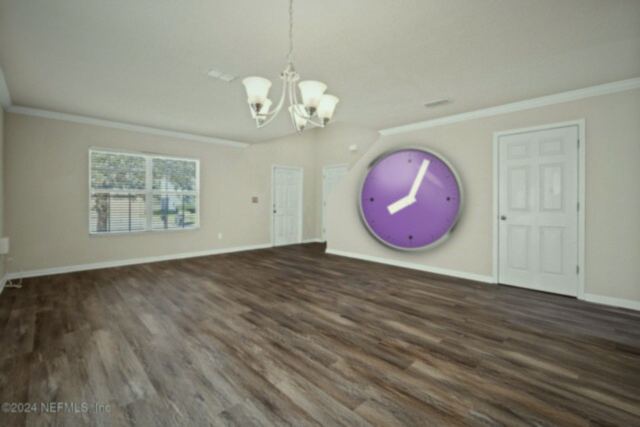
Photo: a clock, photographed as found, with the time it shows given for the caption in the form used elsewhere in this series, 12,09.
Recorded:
8,04
